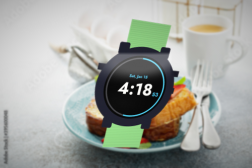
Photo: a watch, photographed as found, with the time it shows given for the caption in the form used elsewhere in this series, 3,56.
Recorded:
4,18
